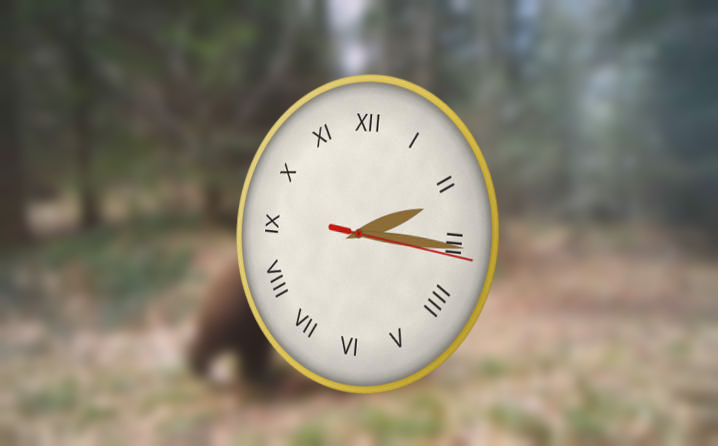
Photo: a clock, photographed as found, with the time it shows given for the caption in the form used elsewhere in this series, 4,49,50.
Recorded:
2,15,16
